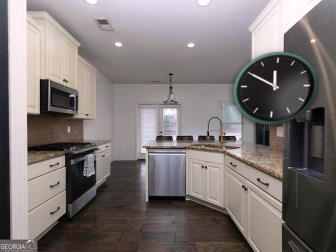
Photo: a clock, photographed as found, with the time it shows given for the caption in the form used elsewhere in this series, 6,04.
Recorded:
11,50
